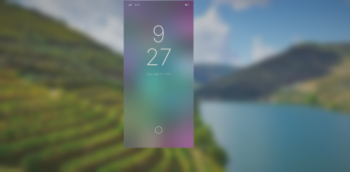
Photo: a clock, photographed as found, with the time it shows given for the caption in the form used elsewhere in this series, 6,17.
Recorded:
9,27
